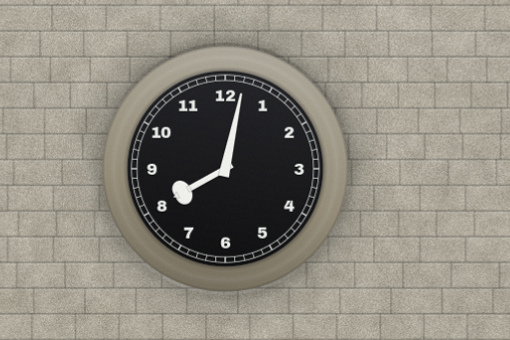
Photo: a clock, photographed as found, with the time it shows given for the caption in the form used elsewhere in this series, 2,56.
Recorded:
8,02
